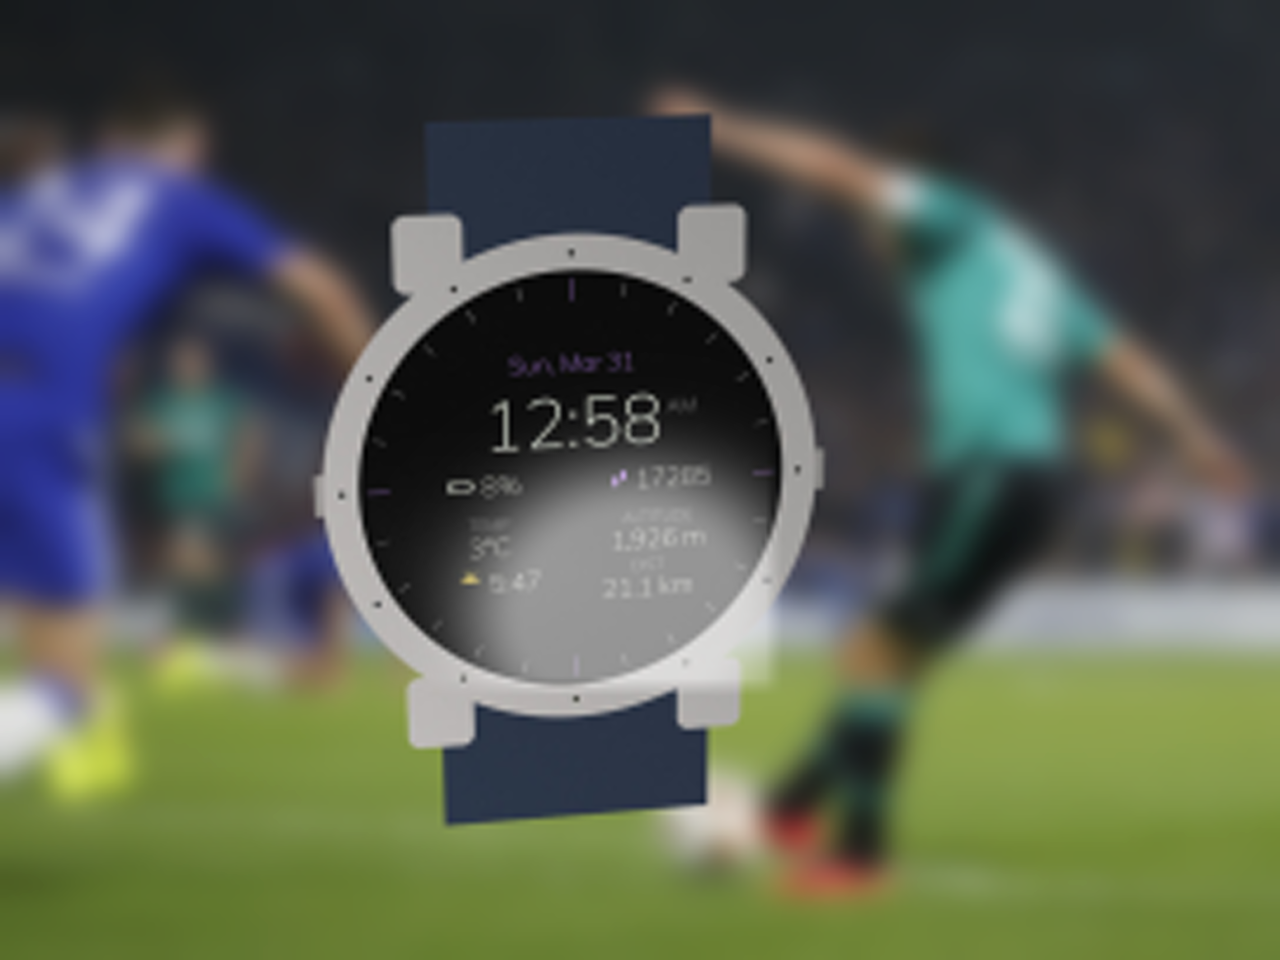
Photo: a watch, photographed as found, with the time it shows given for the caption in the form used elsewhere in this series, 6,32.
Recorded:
12,58
